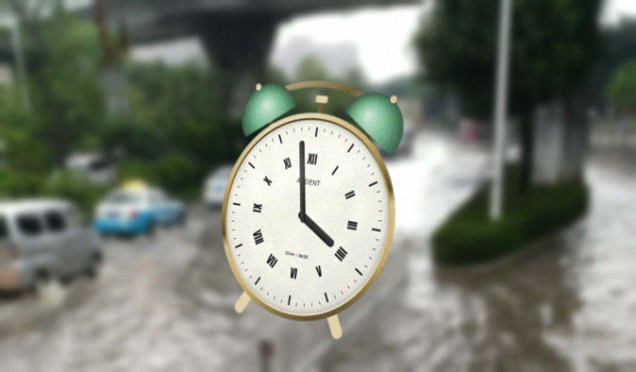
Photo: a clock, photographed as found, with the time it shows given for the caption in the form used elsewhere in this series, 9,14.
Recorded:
3,58
